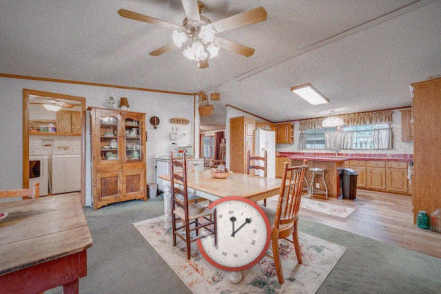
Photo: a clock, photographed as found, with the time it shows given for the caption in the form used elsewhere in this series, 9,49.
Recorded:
12,09
